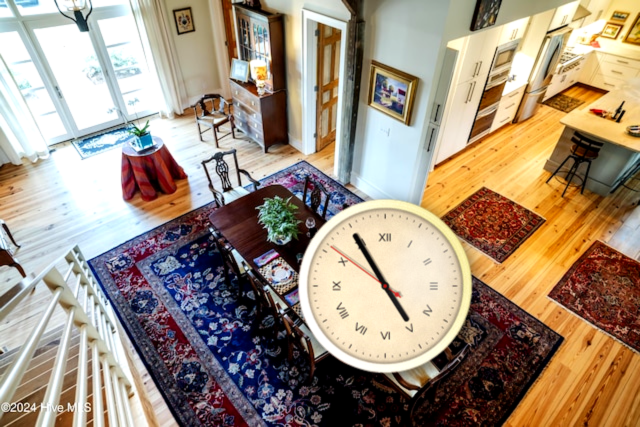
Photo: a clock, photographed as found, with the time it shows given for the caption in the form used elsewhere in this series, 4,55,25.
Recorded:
4,54,51
